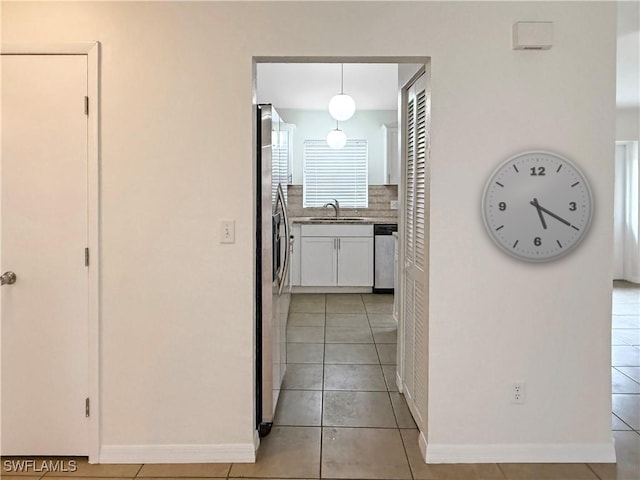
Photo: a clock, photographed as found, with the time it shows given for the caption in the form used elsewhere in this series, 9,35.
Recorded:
5,20
